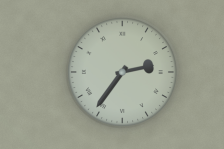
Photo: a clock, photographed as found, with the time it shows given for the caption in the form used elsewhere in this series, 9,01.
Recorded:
2,36
